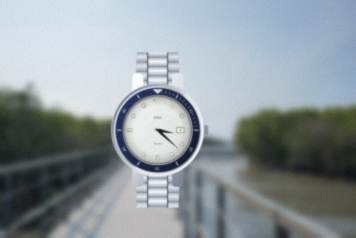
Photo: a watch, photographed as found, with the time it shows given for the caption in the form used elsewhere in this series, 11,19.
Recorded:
3,22
